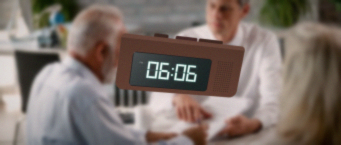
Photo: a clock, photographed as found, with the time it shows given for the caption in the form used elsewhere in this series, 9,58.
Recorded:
6,06
